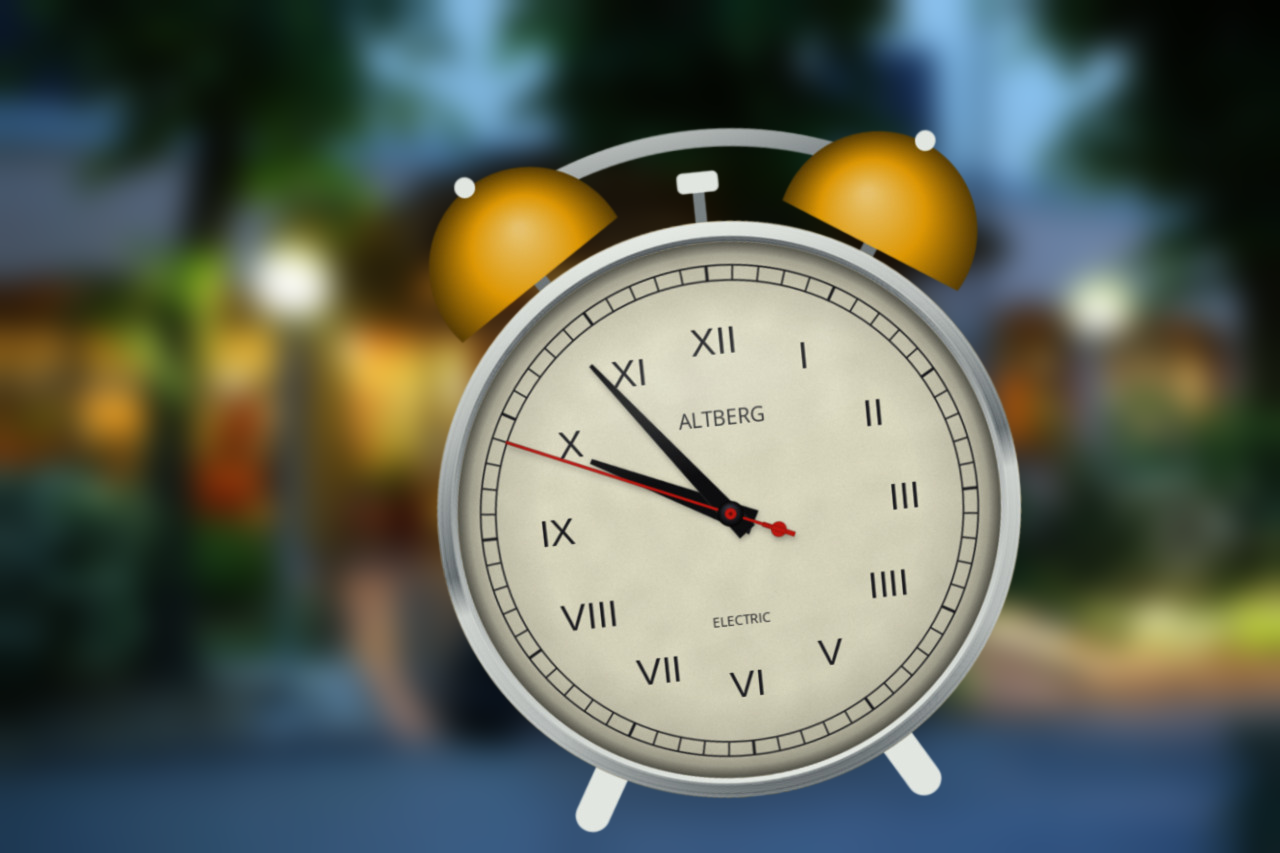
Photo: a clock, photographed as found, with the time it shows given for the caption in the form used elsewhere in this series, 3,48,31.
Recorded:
9,53,49
